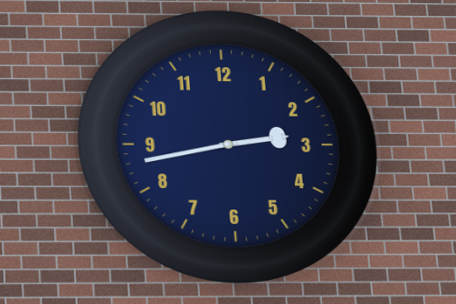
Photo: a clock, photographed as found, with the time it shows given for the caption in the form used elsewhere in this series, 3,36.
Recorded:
2,43
